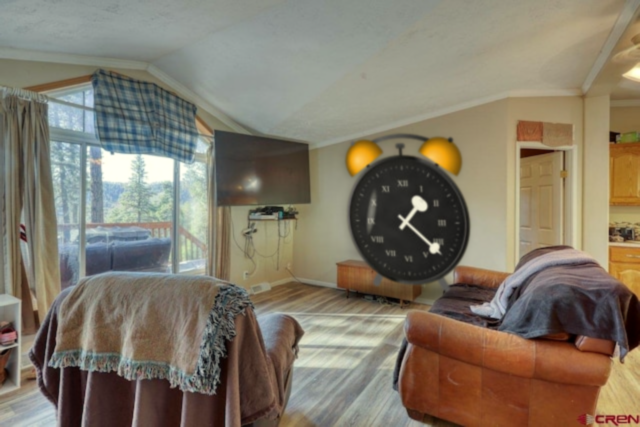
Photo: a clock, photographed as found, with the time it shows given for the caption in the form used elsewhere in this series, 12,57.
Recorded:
1,22
